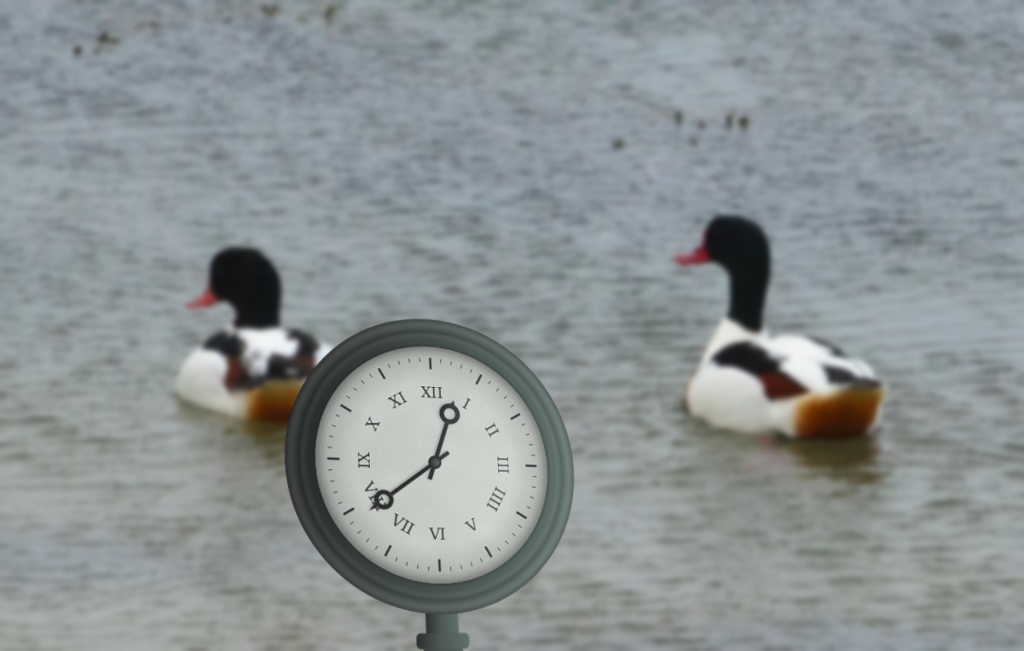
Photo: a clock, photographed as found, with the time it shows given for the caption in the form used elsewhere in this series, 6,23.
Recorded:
12,39
